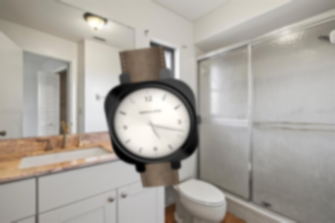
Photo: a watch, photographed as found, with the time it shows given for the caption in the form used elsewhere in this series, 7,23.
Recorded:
5,18
